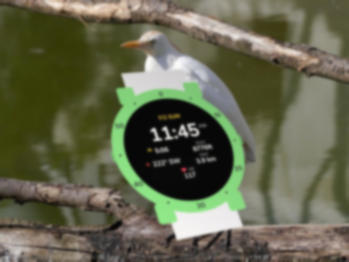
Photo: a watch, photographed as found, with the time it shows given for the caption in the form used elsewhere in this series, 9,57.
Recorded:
11,45
